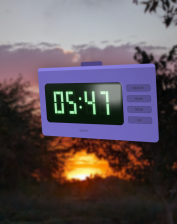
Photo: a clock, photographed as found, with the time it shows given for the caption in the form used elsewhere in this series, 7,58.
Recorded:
5,47
